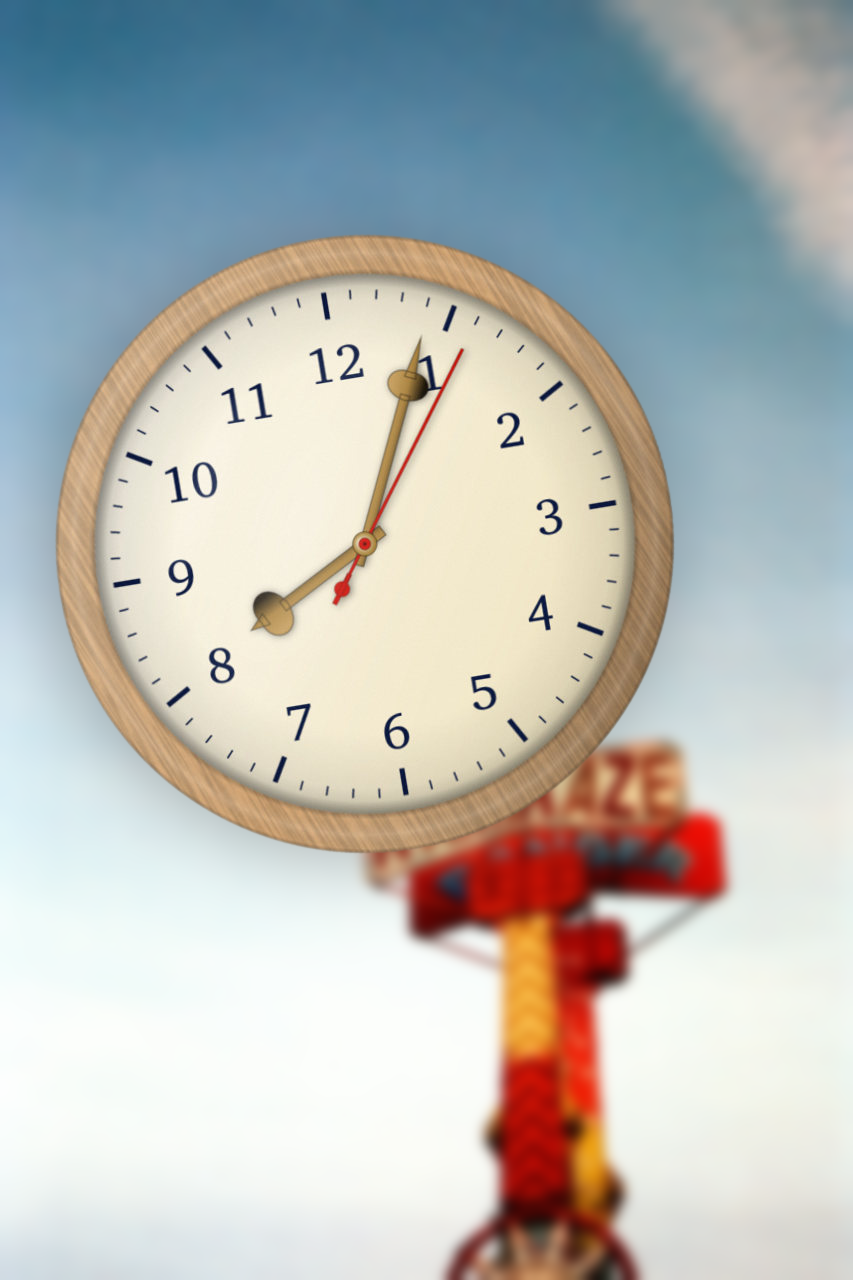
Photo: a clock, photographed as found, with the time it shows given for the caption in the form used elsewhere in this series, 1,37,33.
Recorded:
8,04,06
